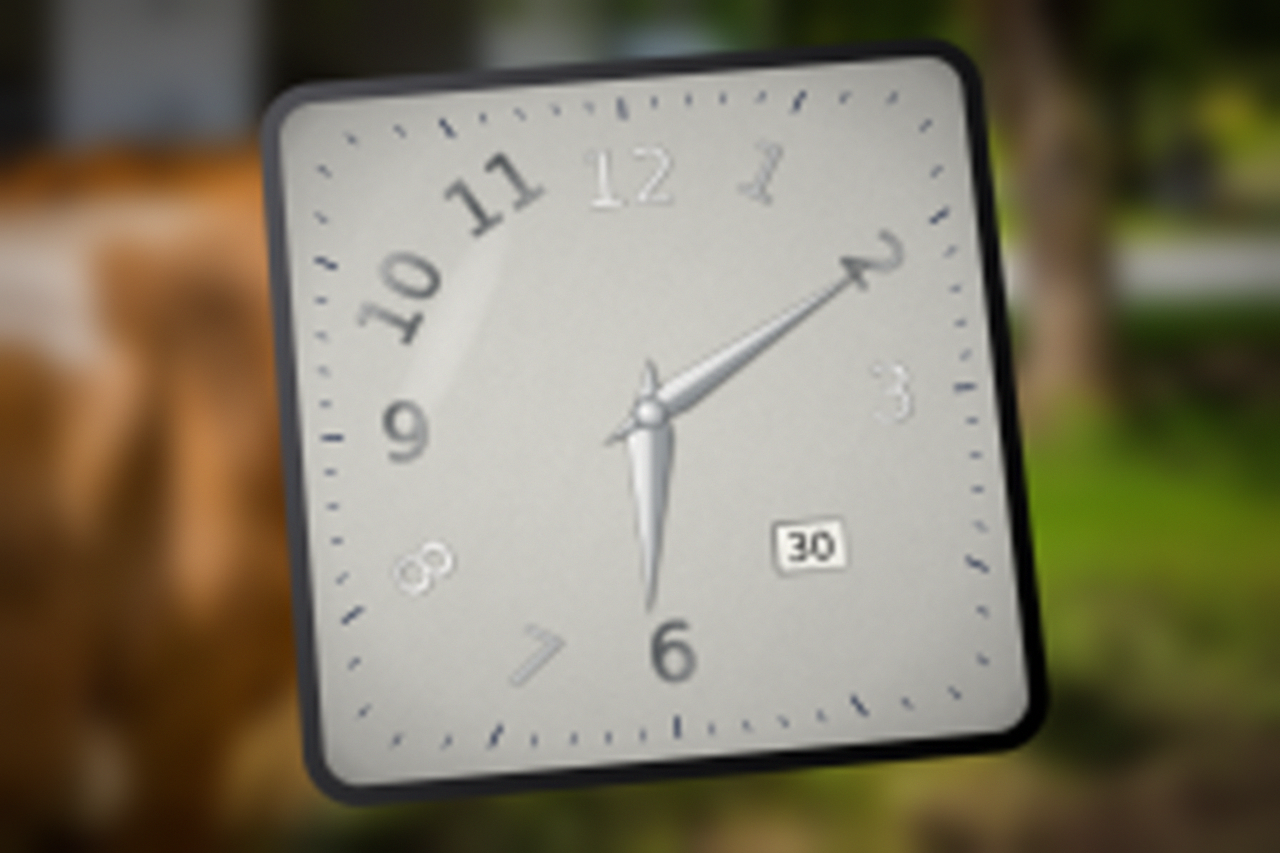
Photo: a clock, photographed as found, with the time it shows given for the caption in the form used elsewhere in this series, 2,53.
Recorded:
6,10
